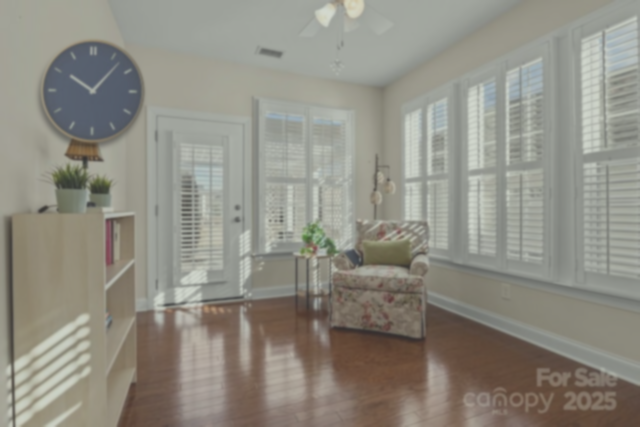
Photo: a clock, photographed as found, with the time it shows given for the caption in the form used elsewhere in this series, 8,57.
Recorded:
10,07
